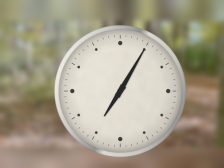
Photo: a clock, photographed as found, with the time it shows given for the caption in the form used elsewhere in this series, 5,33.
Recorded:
7,05
